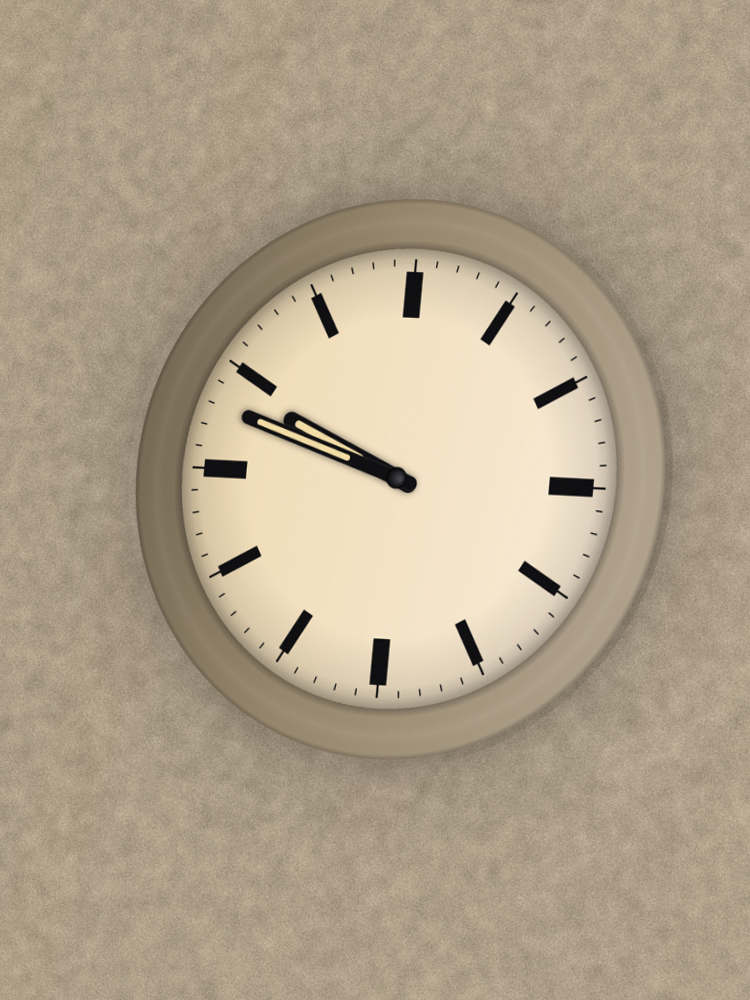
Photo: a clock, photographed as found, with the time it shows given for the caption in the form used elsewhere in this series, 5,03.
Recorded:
9,48
